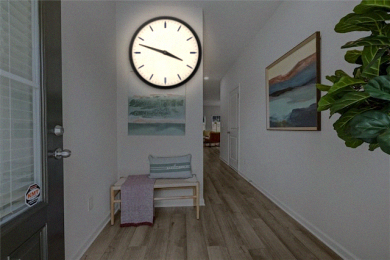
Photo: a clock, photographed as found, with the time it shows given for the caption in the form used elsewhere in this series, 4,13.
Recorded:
3,48
